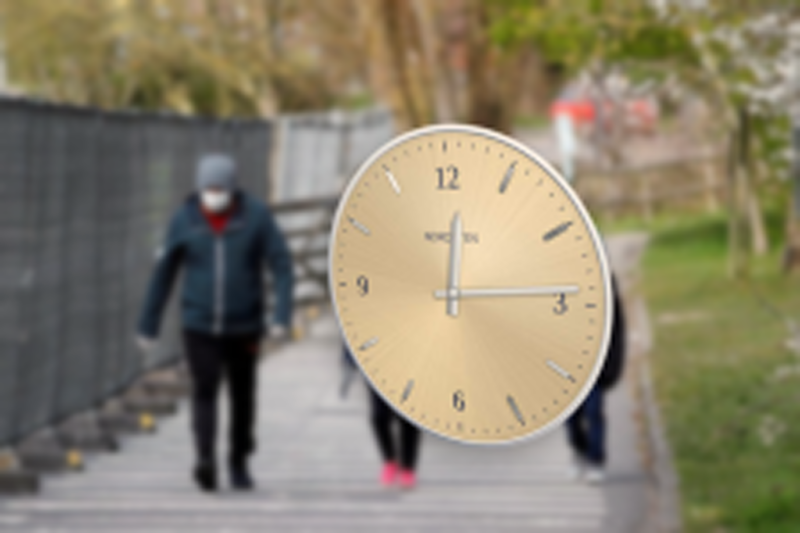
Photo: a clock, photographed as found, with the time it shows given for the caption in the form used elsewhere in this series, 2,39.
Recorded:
12,14
